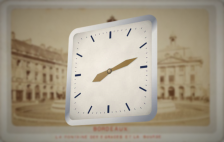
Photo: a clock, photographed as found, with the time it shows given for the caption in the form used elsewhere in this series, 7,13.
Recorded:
8,12
